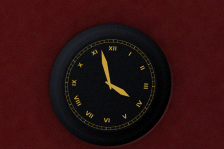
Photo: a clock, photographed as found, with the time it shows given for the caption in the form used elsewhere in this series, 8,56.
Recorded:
3,57
